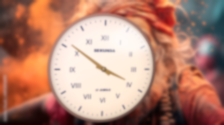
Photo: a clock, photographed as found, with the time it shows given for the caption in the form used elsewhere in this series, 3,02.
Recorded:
3,51
